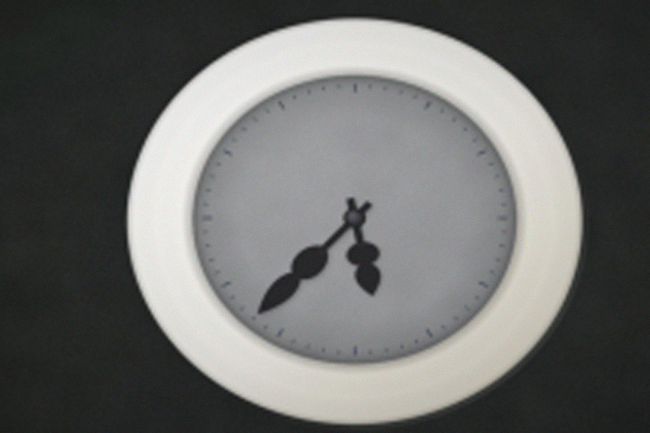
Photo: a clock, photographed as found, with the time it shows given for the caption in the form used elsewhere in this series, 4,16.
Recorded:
5,37
